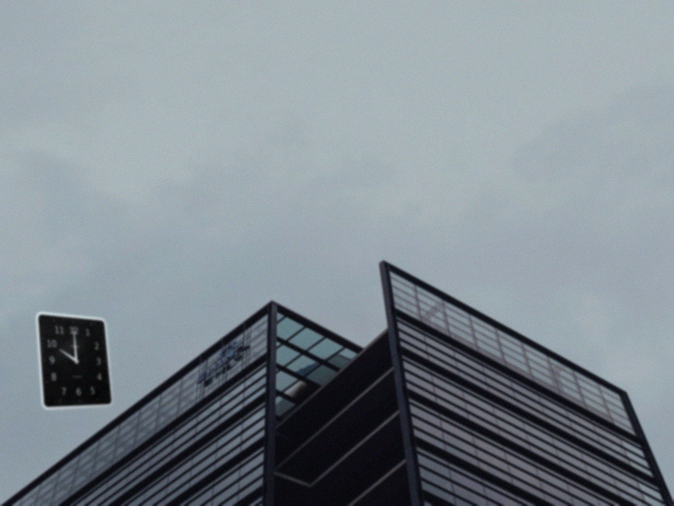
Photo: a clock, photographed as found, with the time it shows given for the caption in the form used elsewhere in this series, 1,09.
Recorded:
10,00
